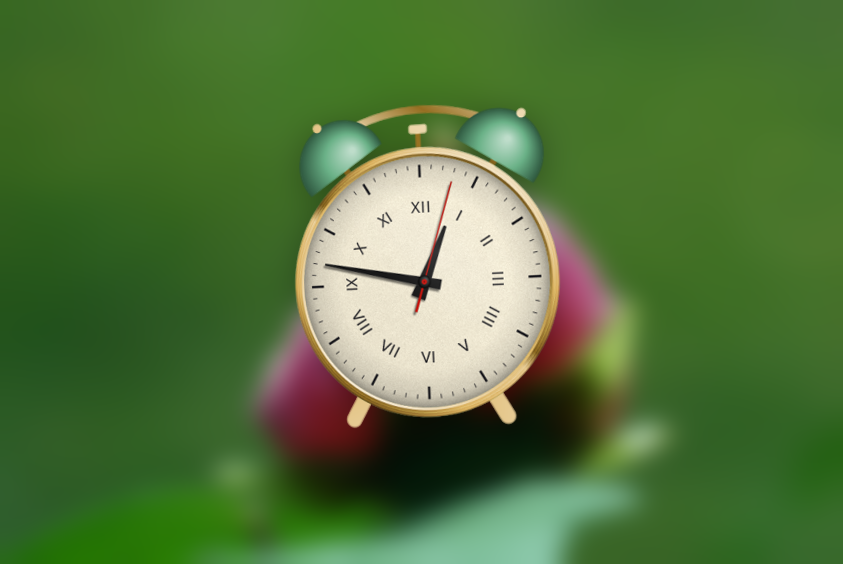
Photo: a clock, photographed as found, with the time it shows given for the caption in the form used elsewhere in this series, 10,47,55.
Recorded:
12,47,03
